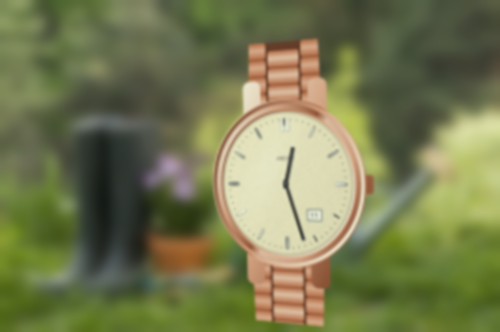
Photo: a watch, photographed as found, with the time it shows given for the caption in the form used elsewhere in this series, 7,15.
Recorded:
12,27
